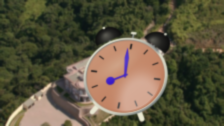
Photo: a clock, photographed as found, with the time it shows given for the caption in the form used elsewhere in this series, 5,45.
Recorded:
7,59
